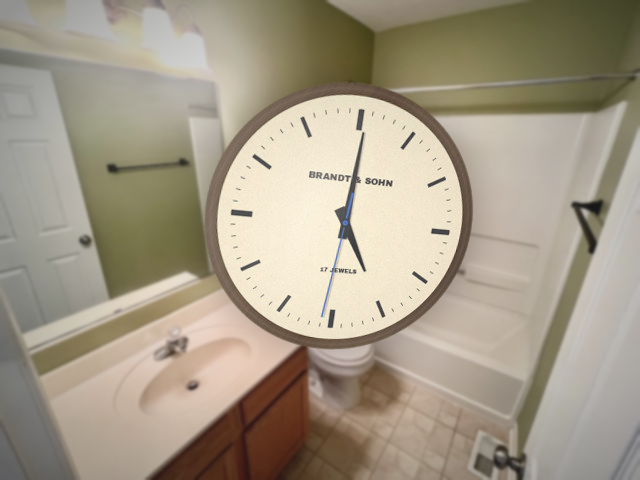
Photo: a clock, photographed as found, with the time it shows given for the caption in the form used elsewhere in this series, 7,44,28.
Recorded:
5,00,31
